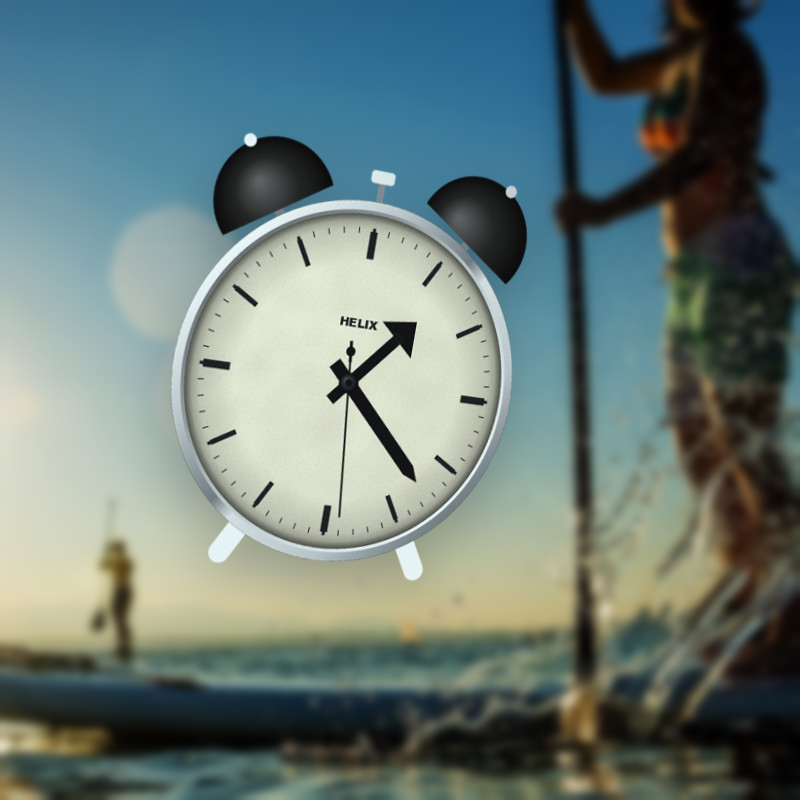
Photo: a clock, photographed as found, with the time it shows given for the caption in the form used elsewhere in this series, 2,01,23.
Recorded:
1,22,29
